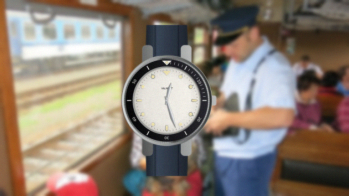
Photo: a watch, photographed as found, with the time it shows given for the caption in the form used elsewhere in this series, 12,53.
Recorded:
12,27
